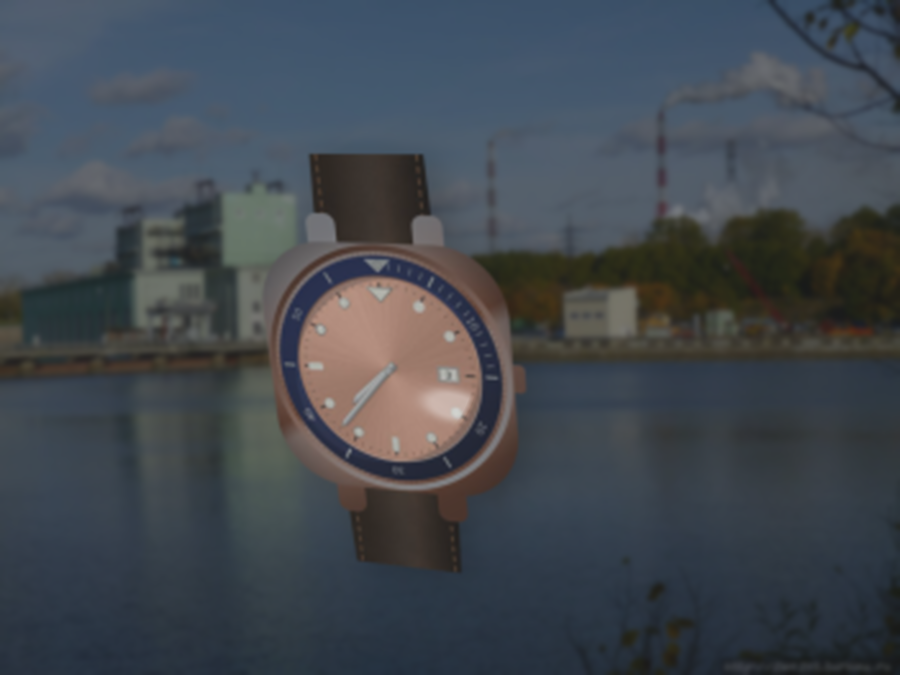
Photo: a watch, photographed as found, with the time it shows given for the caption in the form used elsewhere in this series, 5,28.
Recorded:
7,37
